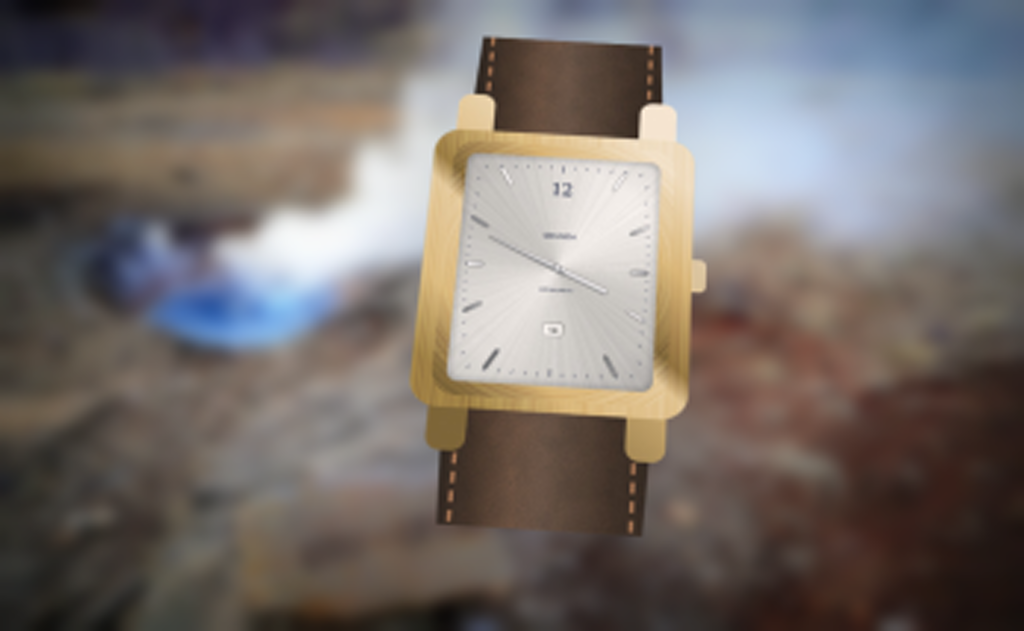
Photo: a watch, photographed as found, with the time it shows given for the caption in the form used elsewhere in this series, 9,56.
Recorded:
3,49
